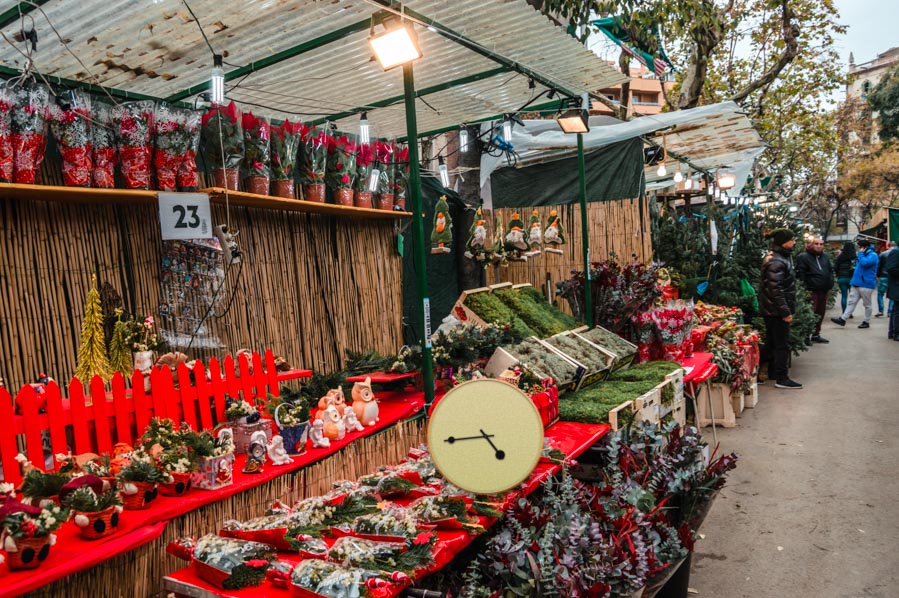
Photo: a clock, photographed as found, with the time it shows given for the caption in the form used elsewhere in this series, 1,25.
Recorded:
4,44
